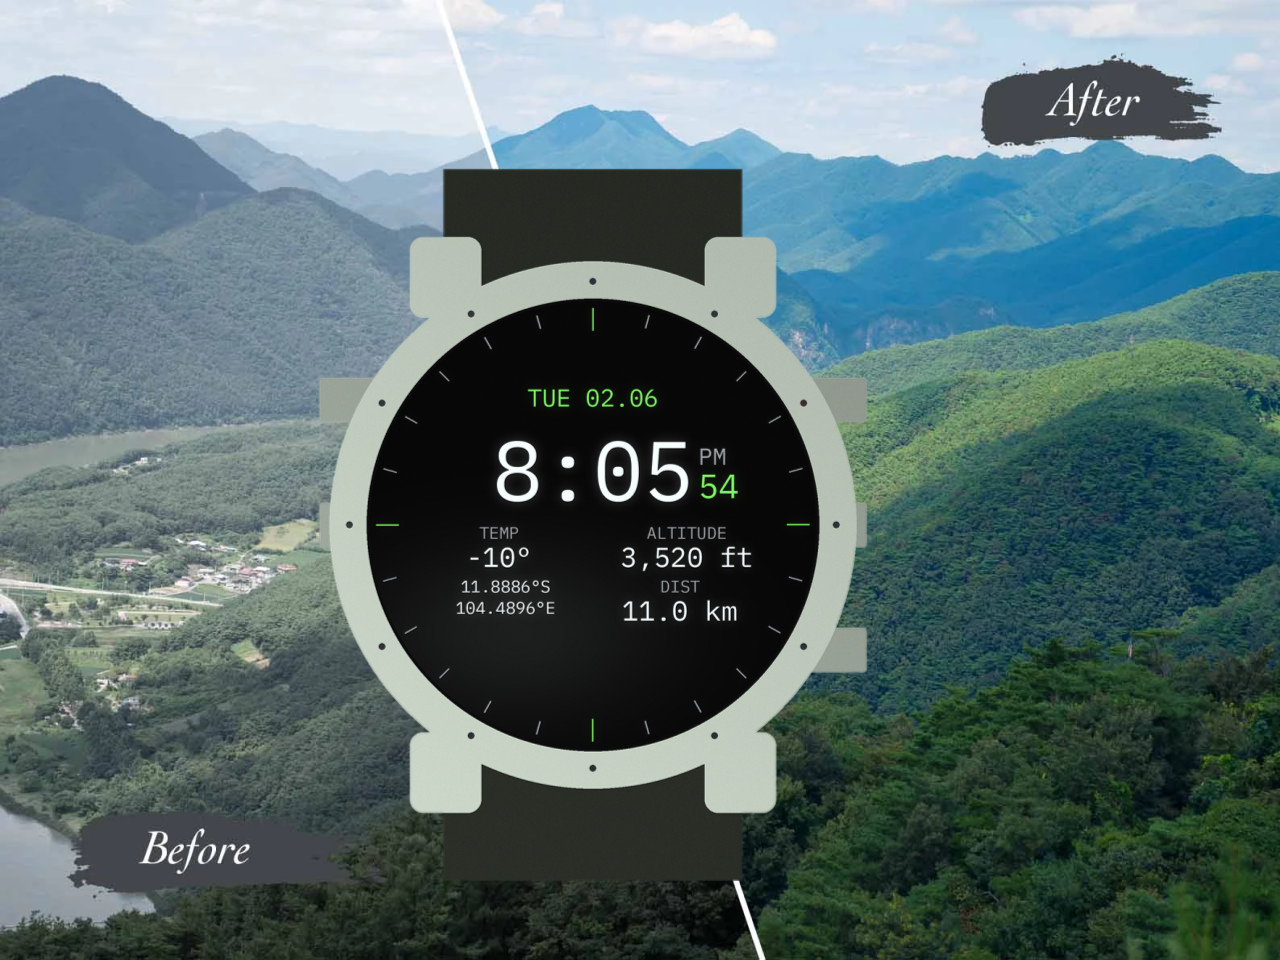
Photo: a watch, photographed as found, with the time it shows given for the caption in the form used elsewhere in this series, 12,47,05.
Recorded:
8,05,54
